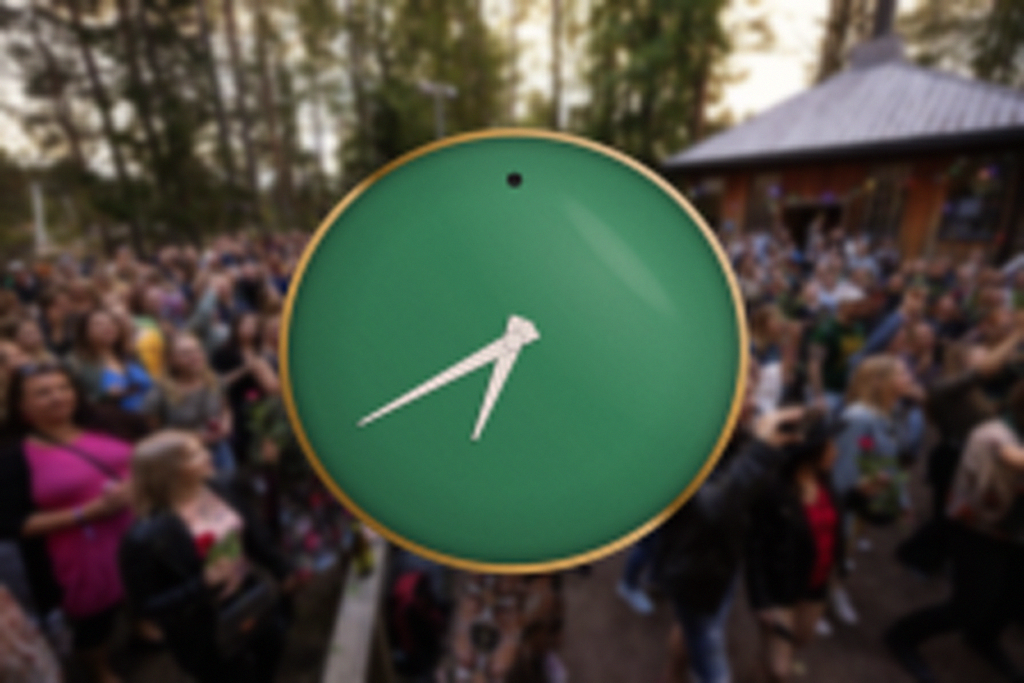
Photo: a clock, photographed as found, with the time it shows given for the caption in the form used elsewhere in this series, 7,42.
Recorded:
6,40
